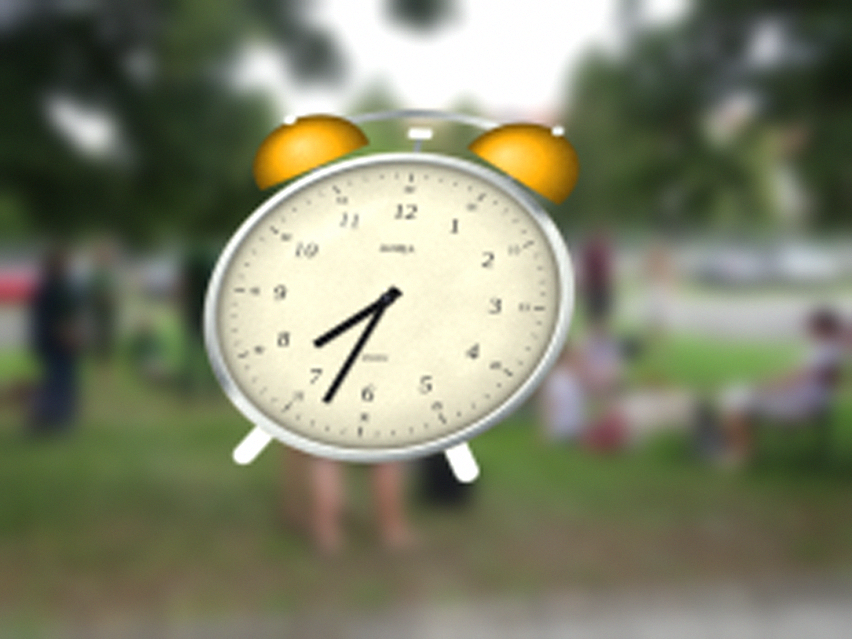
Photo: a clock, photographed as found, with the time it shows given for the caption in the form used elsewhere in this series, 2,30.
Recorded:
7,33
